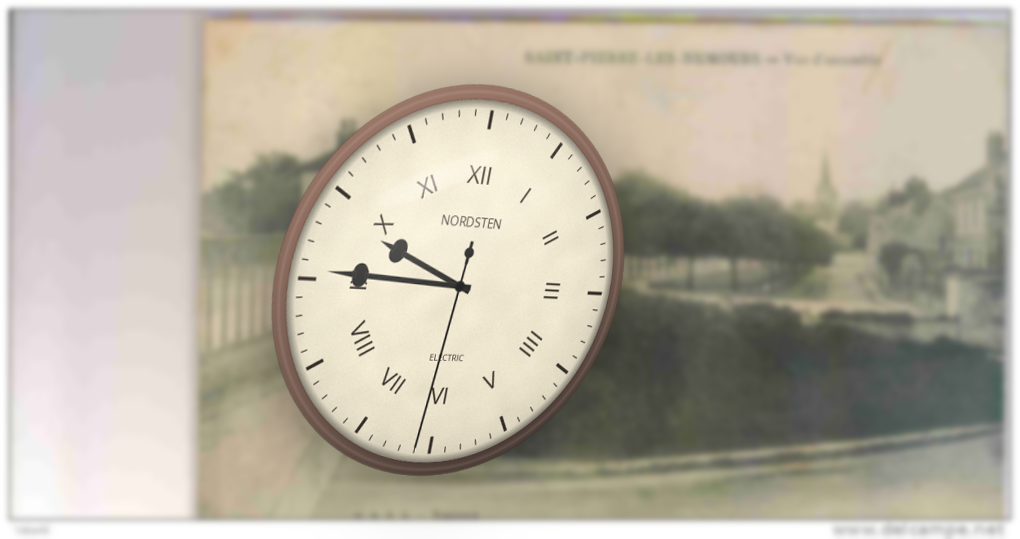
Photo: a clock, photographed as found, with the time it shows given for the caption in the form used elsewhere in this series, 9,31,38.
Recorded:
9,45,31
